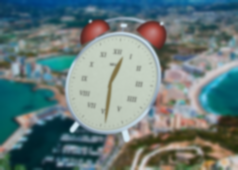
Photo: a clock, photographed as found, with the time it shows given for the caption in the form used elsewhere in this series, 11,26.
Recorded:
12,29
